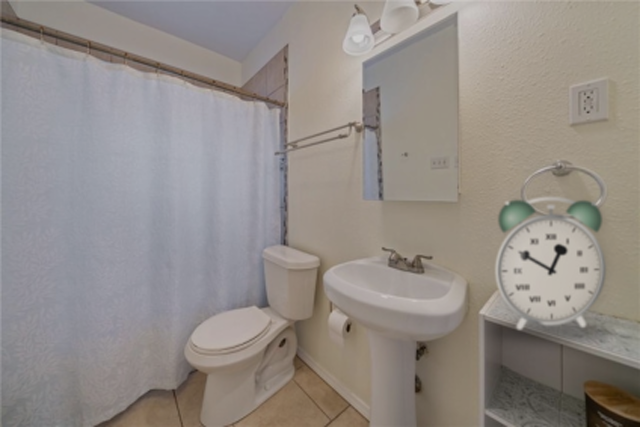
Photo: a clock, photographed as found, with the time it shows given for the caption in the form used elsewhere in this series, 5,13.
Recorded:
12,50
